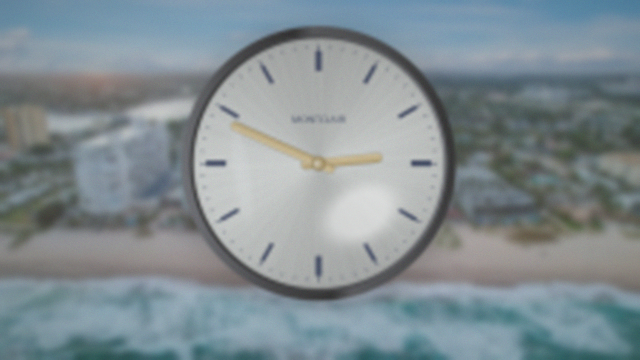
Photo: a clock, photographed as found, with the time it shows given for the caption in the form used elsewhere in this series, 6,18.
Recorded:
2,49
